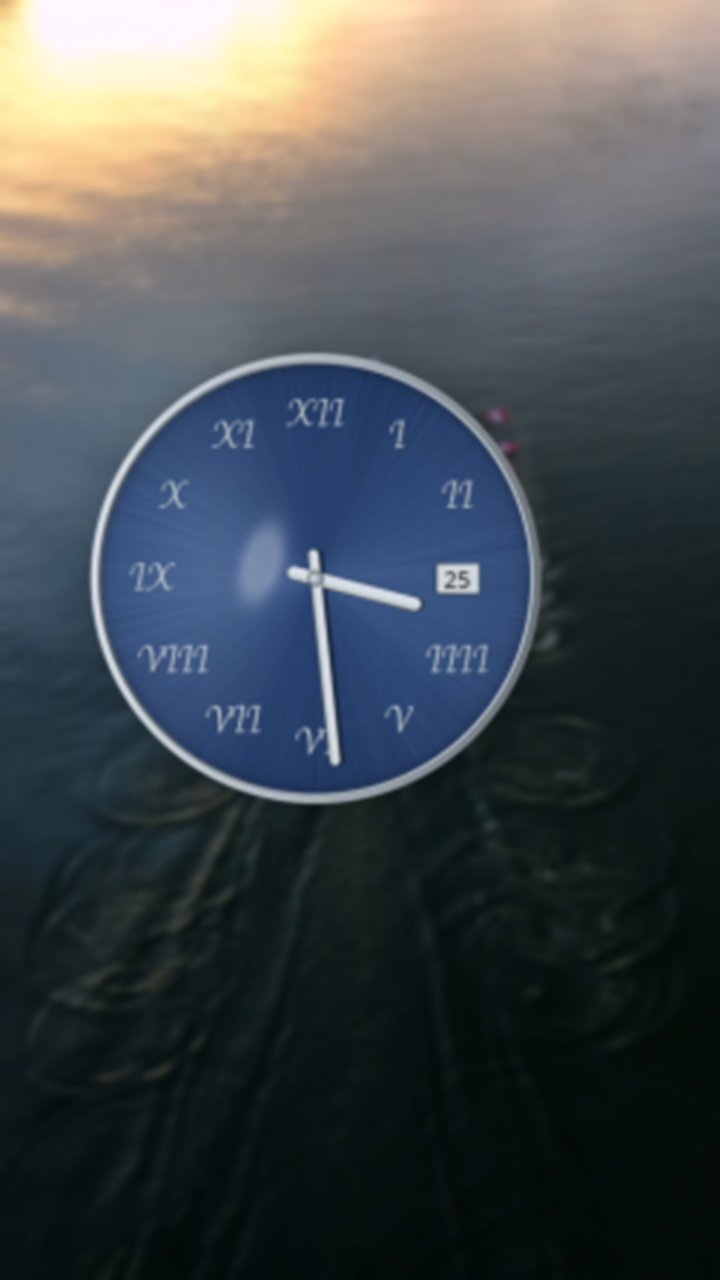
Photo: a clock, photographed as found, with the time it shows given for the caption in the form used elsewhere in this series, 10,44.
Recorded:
3,29
